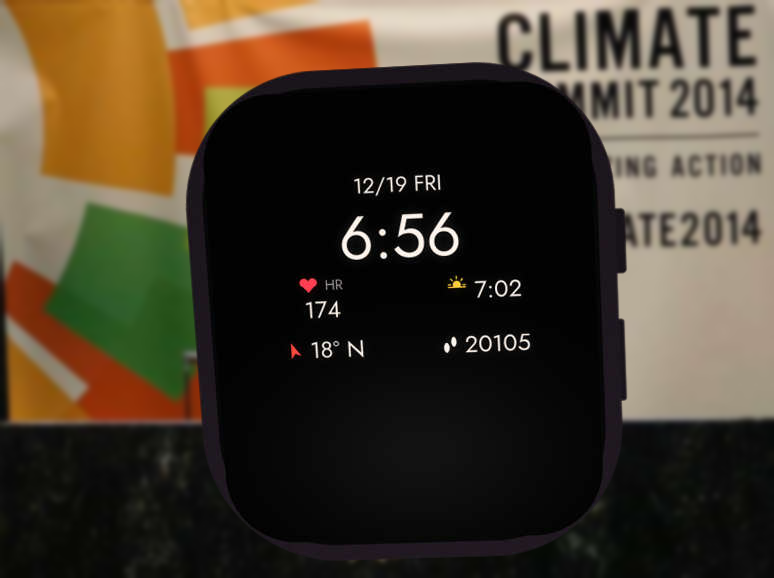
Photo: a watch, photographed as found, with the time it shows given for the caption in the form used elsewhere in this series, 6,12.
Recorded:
6,56
